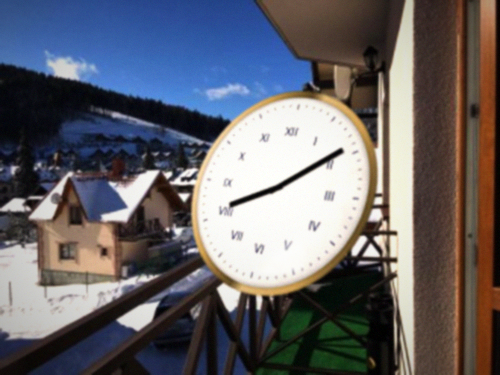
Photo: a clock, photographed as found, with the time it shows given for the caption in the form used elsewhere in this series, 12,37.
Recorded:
8,09
